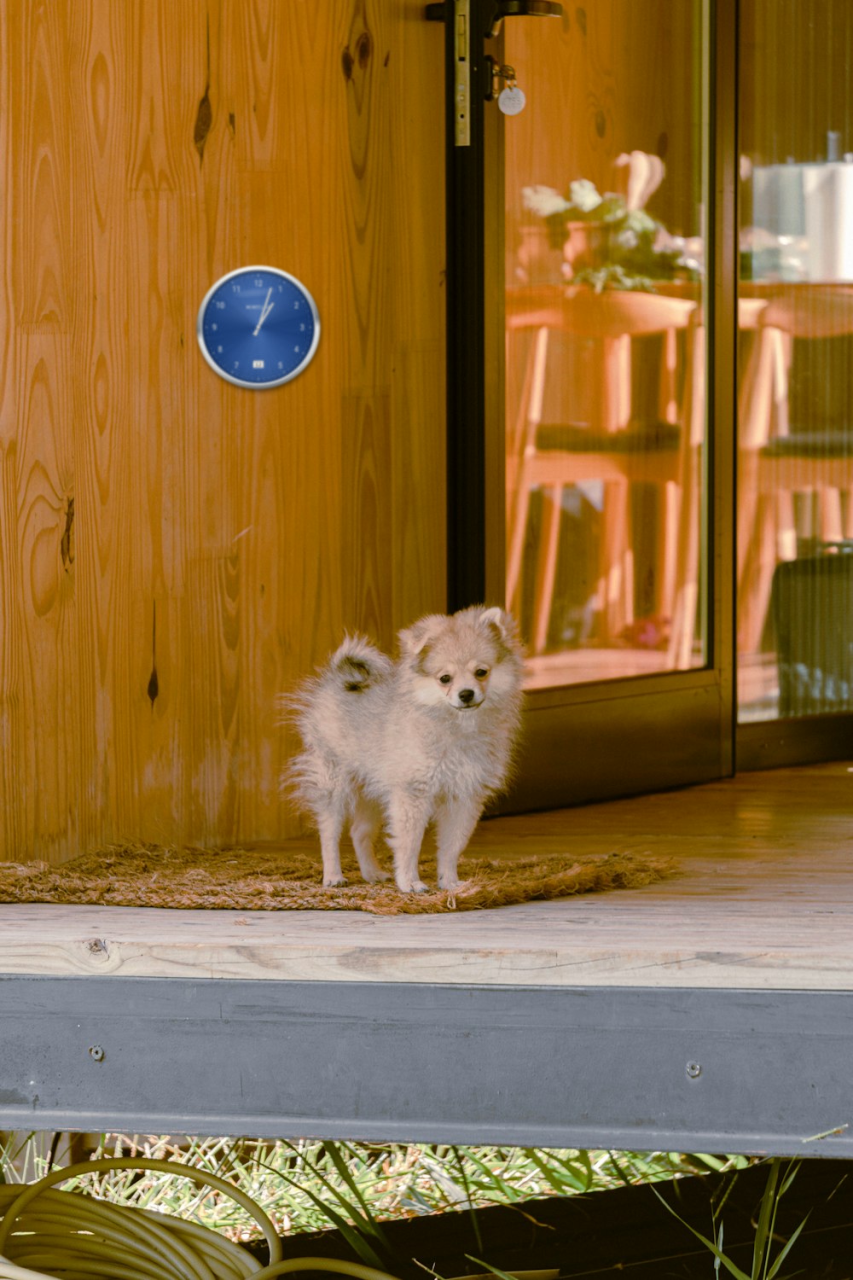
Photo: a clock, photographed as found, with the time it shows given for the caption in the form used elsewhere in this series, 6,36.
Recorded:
1,03
